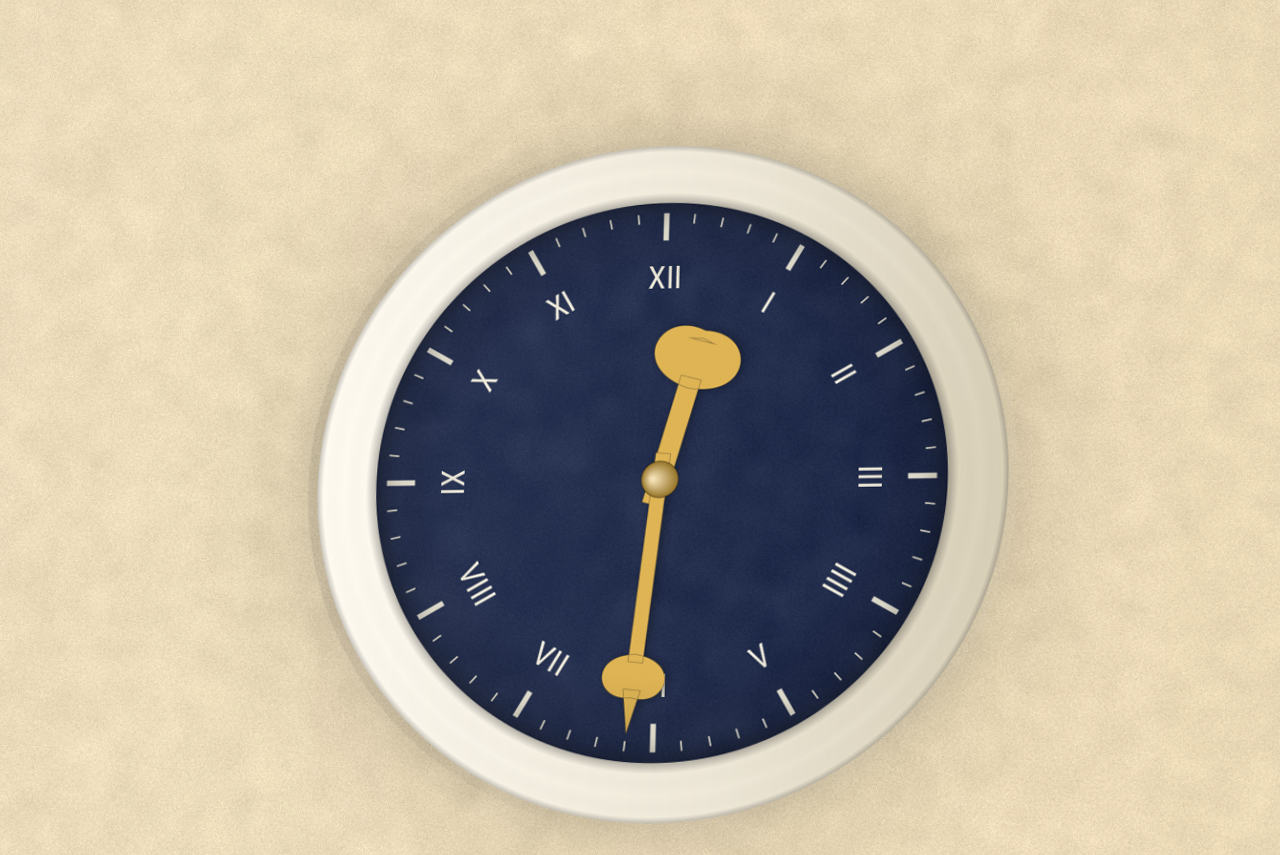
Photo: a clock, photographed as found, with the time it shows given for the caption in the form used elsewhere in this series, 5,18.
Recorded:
12,31
